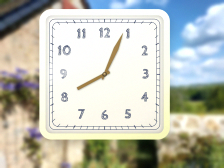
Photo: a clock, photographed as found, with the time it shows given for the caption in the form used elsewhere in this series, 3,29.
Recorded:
8,04
